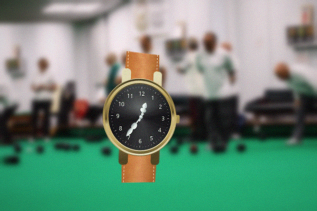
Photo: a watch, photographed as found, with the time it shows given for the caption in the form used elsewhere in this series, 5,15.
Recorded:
12,36
